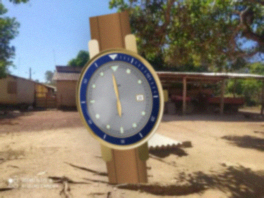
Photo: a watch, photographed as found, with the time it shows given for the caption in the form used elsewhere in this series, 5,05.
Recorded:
5,59
